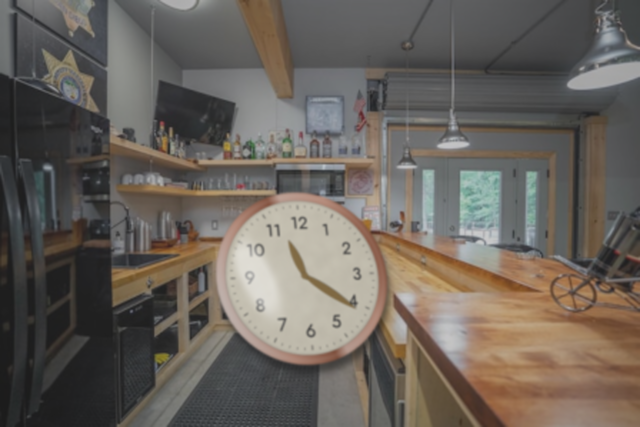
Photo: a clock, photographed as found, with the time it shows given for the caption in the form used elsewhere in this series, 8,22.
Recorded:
11,21
